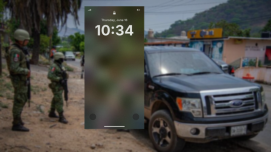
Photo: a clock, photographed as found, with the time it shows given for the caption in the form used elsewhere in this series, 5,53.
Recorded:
10,34
